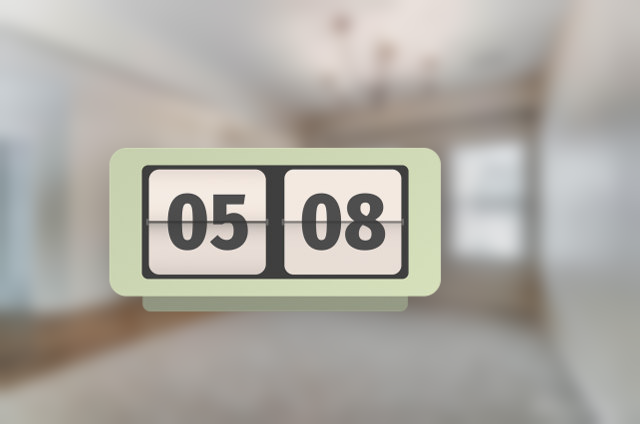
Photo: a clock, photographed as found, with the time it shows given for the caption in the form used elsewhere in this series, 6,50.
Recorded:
5,08
